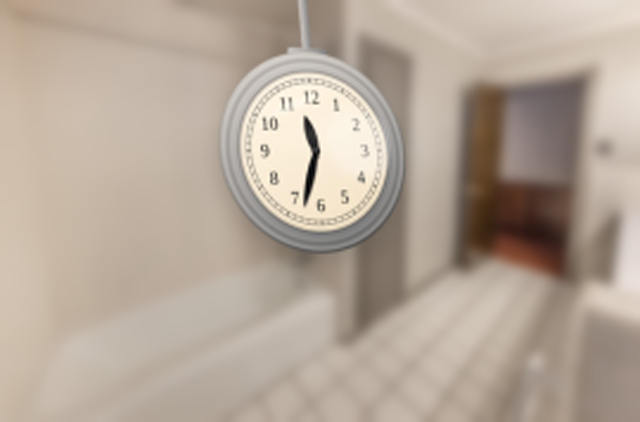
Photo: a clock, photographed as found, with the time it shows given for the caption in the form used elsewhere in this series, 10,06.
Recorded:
11,33
